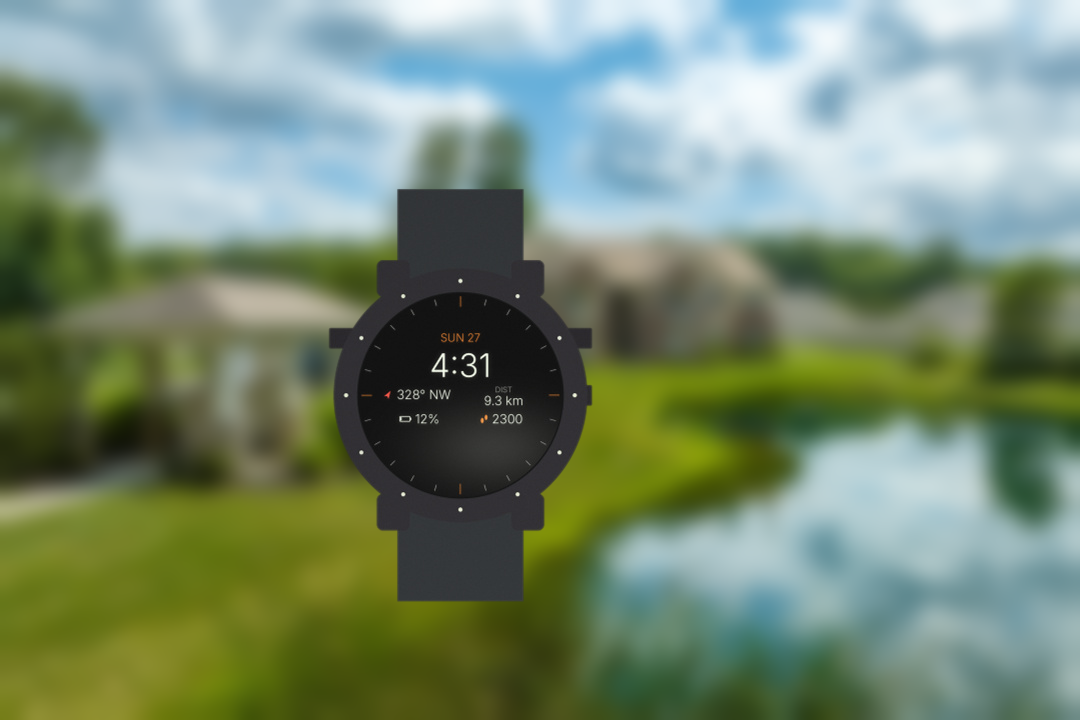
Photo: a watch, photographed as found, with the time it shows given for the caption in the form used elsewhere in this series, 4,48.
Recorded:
4,31
